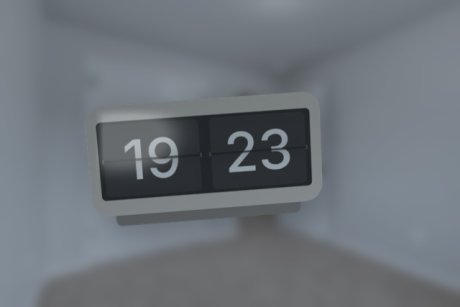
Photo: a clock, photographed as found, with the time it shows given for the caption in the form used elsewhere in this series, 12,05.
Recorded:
19,23
